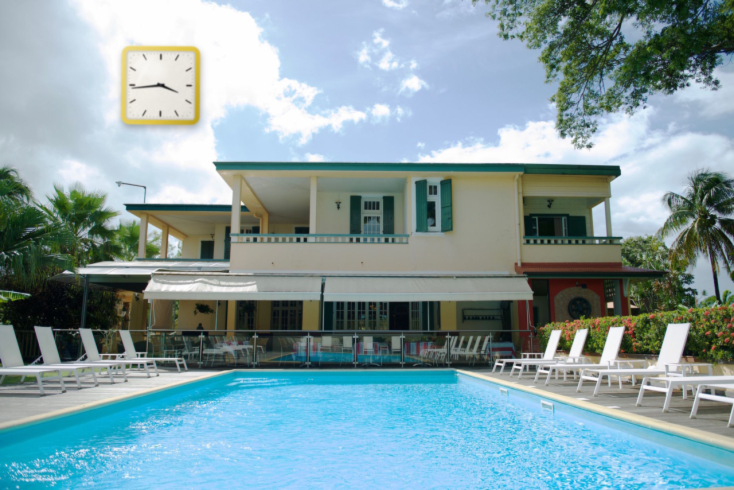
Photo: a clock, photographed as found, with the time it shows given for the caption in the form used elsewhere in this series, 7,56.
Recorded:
3,44
